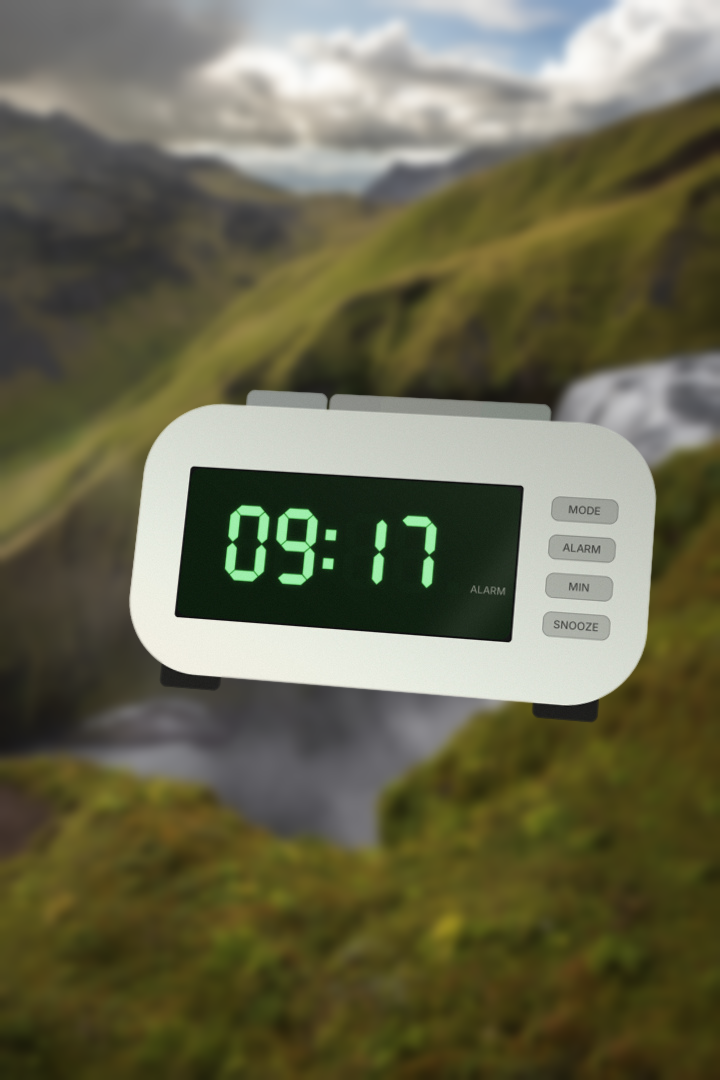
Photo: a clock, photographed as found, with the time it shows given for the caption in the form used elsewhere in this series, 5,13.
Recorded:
9,17
